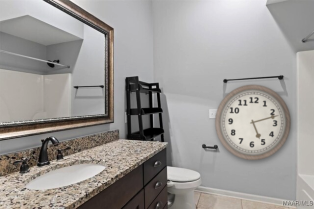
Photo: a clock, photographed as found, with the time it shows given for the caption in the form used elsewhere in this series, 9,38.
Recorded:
5,12
